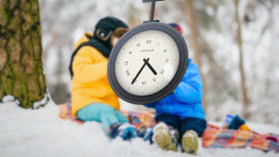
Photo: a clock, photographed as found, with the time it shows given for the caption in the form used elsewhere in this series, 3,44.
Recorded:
4,35
